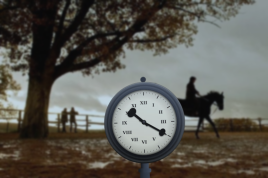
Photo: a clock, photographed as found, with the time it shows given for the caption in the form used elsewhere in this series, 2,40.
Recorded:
10,20
